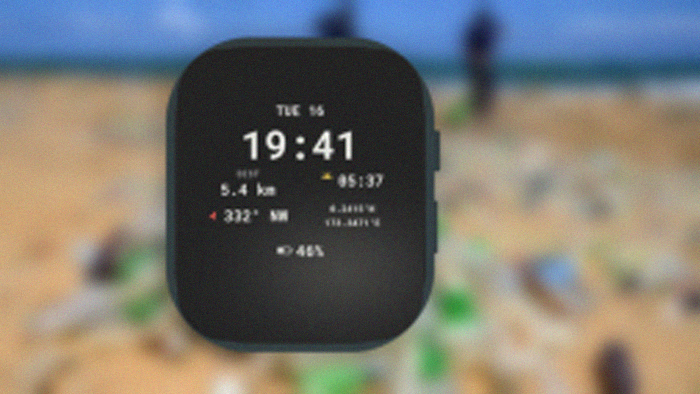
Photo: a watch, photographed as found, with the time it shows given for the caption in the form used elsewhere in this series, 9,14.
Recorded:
19,41
